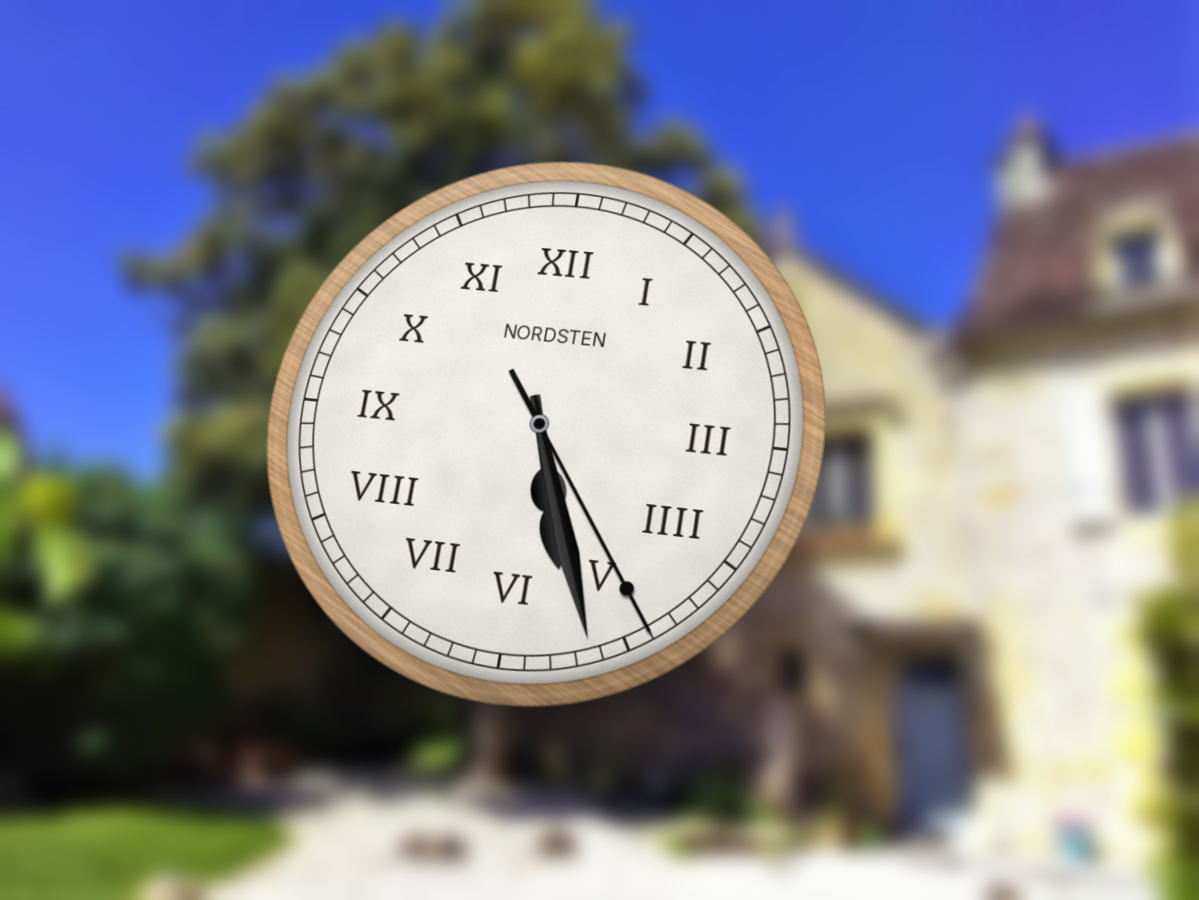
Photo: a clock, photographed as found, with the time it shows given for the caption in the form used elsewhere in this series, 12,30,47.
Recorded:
5,26,24
